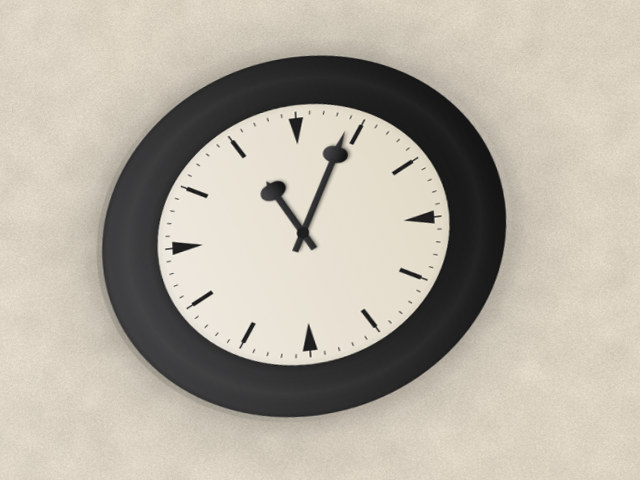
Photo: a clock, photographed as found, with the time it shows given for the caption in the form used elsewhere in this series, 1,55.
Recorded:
11,04
